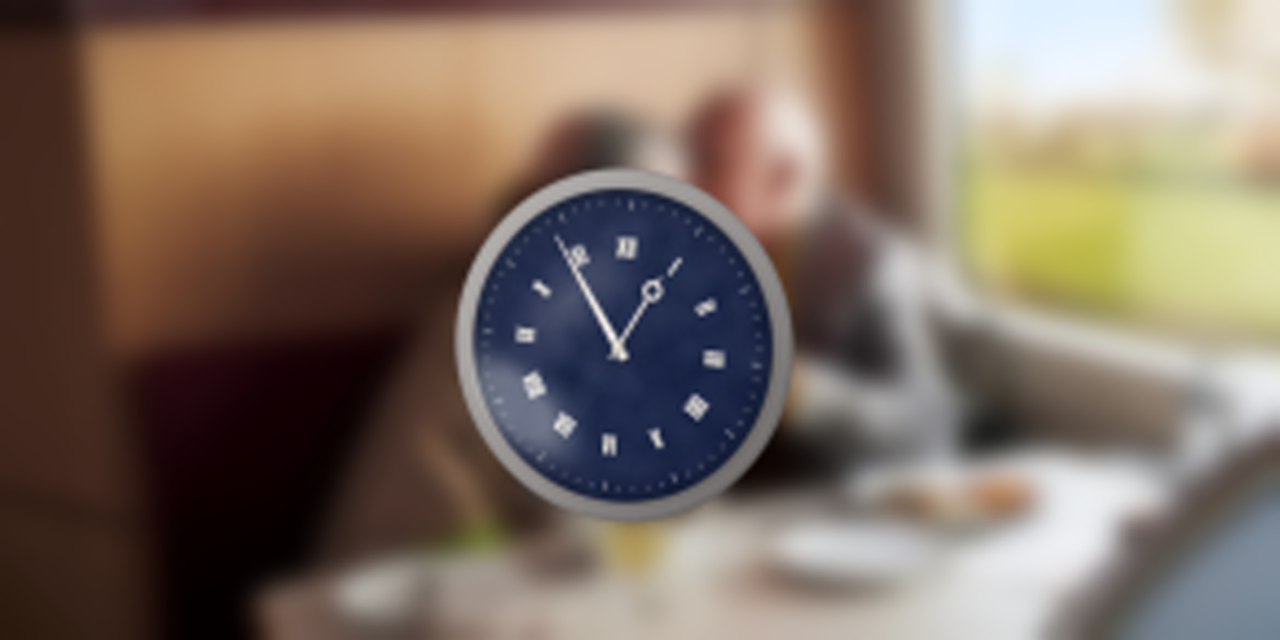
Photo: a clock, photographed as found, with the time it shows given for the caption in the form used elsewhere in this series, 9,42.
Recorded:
12,54
